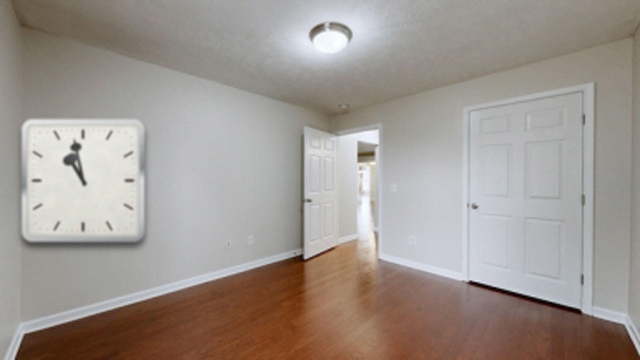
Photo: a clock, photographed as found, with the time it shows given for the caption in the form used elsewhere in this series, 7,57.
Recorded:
10,58
